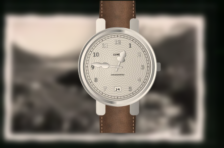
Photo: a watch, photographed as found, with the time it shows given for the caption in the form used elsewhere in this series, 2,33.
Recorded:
12,46
